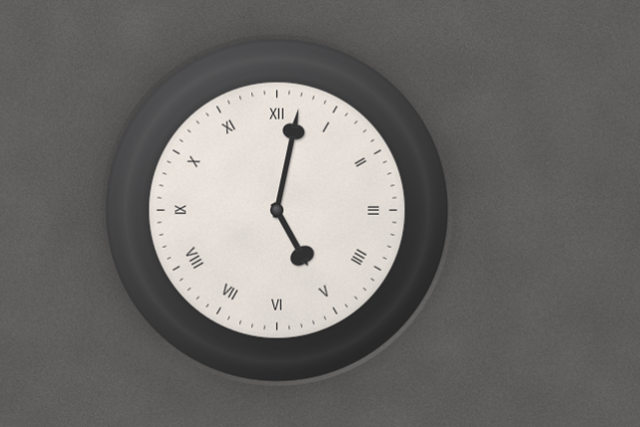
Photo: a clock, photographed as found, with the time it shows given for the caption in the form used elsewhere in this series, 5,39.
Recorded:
5,02
